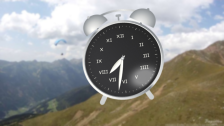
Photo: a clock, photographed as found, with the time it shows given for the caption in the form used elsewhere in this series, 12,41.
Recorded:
7,32
